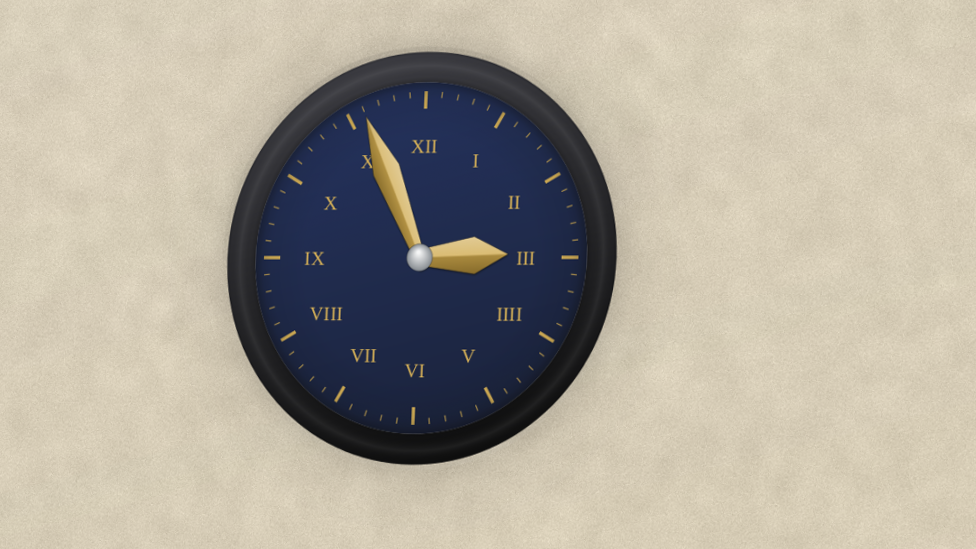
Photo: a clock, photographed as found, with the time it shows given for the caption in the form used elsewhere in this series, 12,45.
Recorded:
2,56
